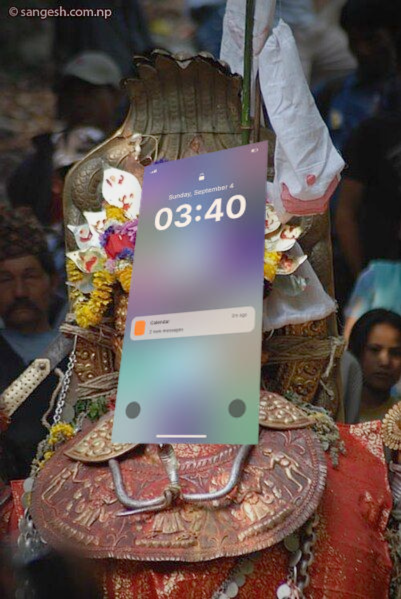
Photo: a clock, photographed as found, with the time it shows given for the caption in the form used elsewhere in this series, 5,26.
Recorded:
3,40
